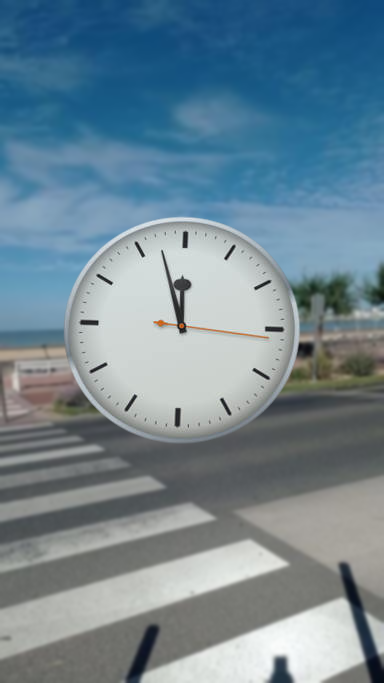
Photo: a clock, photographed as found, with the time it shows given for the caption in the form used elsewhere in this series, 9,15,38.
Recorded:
11,57,16
